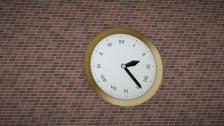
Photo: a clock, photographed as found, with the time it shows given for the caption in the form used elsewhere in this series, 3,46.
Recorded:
2,24
